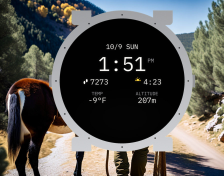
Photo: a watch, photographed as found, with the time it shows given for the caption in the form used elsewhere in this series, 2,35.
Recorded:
1,51
